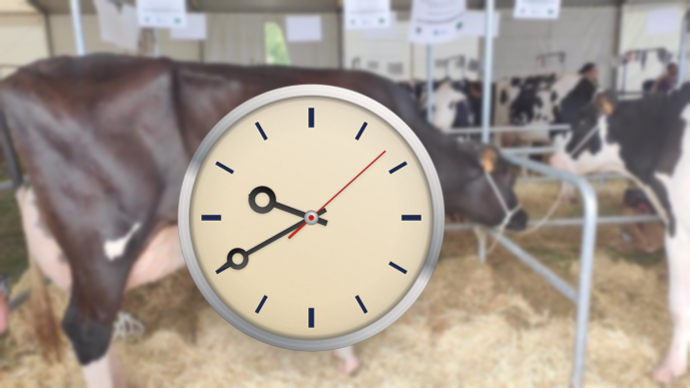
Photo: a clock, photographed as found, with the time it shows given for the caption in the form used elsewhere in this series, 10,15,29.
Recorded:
9,40,08
